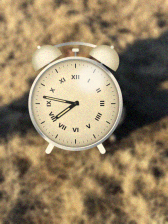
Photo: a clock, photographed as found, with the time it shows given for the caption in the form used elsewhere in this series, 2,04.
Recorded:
7,47
